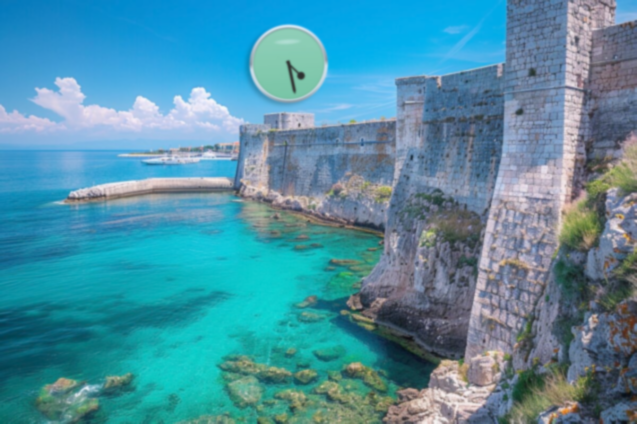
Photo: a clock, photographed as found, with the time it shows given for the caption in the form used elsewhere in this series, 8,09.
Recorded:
4,28
